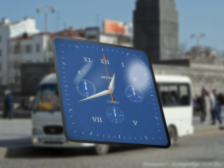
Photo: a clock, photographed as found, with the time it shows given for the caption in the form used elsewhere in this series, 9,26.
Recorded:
12,41
